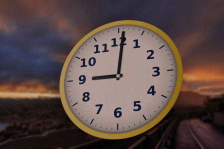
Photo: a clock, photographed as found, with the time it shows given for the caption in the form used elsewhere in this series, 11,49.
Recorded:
9,01
